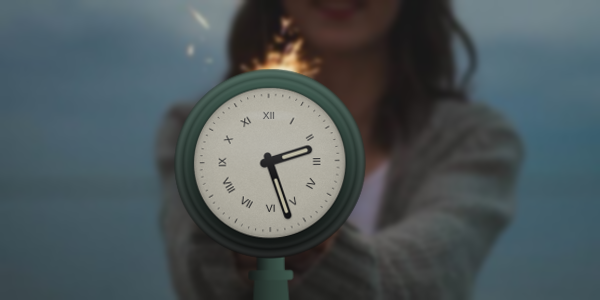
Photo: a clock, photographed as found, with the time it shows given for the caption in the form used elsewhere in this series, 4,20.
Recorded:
2,27
